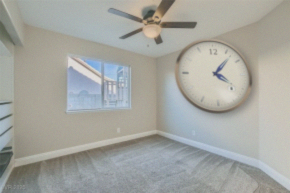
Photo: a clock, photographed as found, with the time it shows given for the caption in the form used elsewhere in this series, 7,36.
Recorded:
4,07
